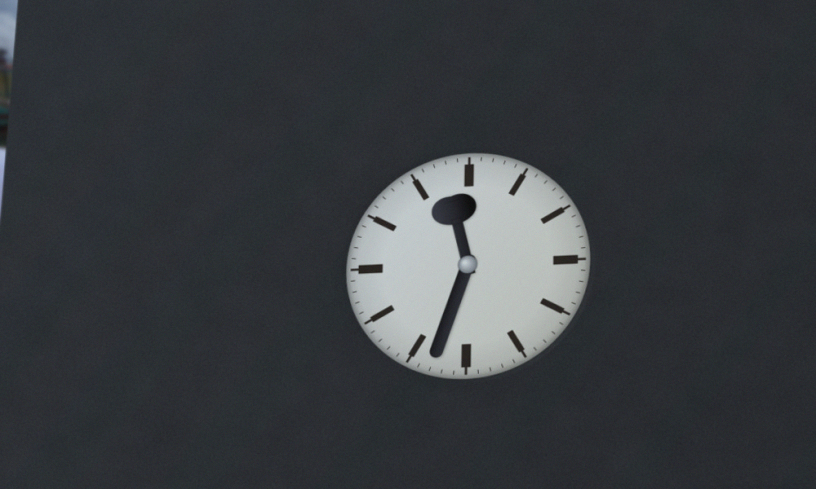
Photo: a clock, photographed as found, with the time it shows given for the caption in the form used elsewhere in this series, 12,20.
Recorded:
11,33
